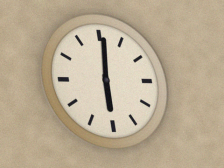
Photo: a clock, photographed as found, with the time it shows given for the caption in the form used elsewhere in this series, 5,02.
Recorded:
6,01
